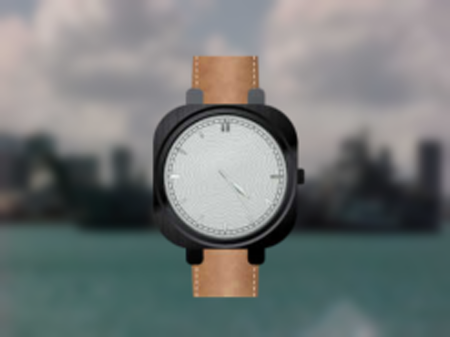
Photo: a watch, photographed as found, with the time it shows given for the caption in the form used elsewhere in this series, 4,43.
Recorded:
4,24
